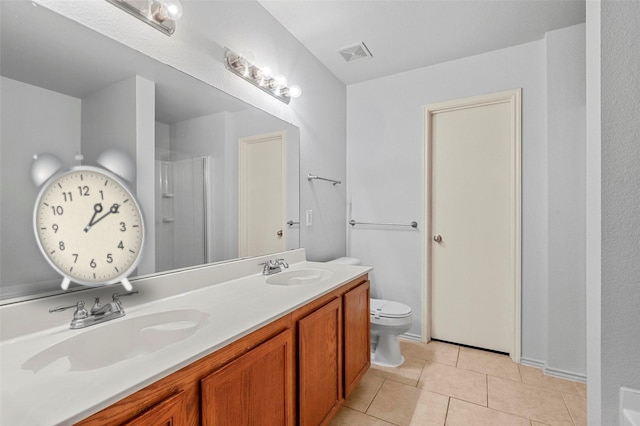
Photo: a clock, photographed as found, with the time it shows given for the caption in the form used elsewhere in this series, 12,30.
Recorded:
1,10
